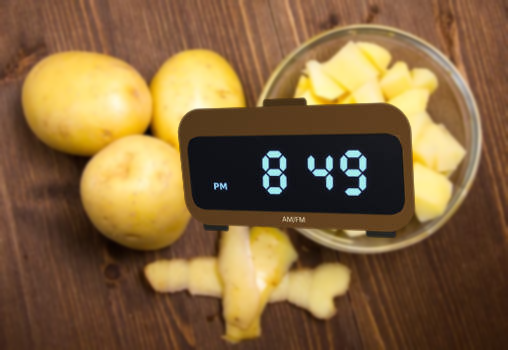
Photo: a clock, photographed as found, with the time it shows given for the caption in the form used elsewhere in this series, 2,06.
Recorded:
8,49
